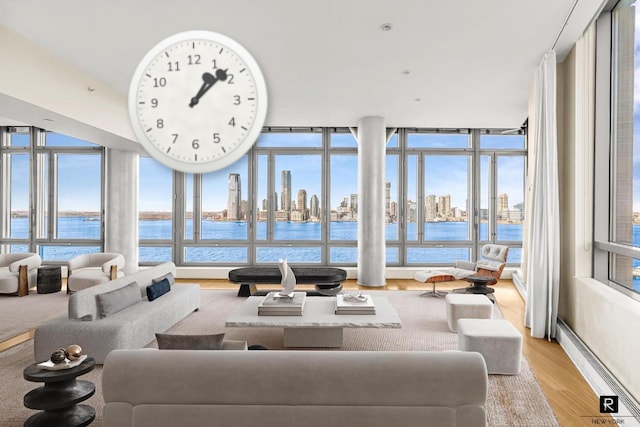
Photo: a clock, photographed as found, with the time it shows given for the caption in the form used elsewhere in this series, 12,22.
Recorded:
1,08
